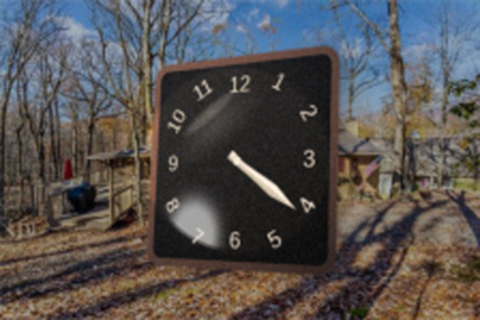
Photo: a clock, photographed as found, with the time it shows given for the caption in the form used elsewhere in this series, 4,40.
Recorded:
4,21
